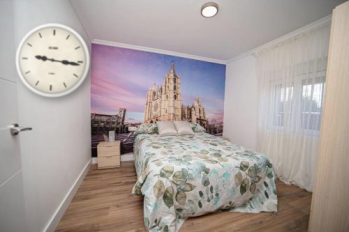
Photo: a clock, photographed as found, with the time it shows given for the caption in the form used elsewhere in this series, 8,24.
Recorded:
9,16
